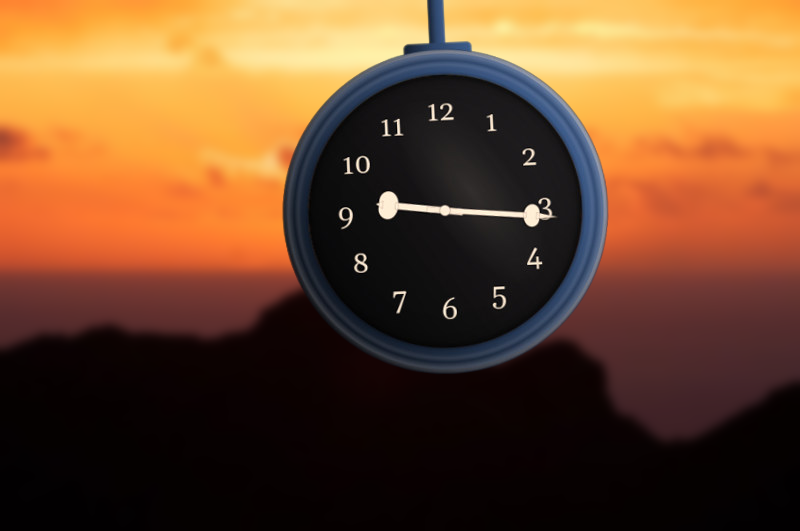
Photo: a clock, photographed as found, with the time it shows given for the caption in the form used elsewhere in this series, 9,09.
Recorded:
9,16
